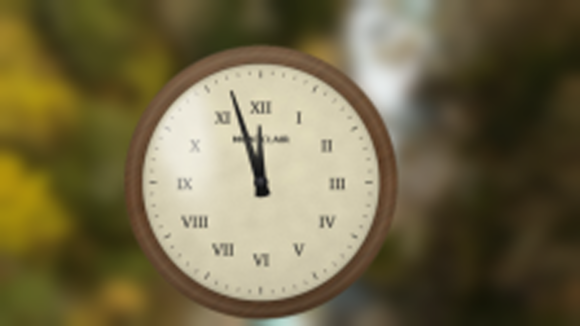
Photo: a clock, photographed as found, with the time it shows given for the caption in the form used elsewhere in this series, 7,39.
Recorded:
11,57
